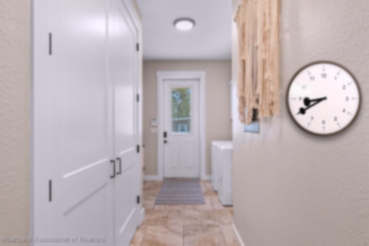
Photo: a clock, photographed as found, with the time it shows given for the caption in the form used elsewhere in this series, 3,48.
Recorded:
8,40
